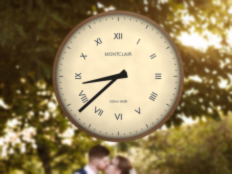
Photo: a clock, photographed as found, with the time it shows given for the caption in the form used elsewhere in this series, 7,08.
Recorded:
8,38
